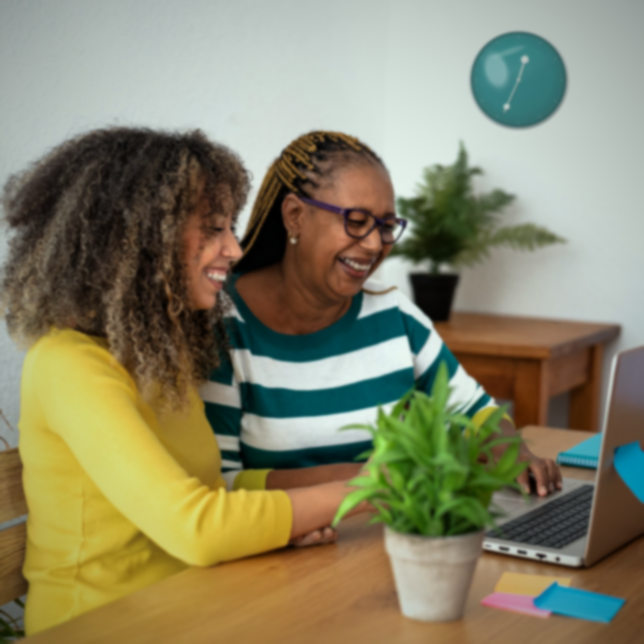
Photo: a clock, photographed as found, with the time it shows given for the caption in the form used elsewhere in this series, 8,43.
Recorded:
12,34
